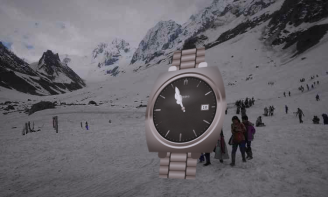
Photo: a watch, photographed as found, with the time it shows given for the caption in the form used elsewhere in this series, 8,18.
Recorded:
10,56
